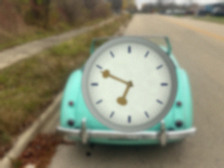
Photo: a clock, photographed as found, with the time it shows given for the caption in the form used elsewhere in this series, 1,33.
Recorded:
6,49
